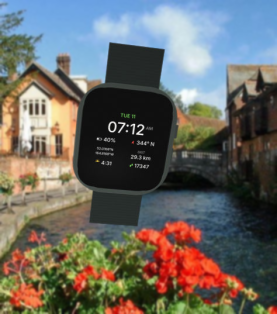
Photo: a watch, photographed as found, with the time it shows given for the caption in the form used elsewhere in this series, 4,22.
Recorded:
7,12
